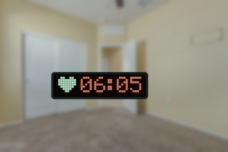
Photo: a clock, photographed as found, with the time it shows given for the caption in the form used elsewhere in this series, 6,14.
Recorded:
6,05
